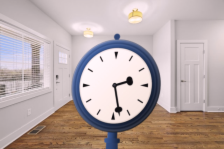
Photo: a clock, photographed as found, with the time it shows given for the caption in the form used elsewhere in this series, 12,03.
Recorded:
2,28
